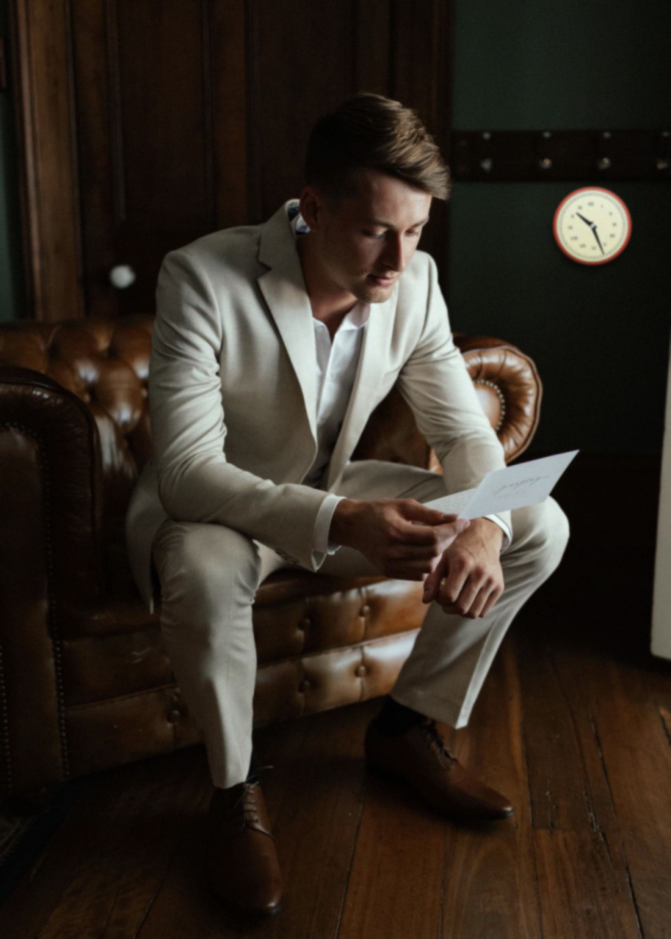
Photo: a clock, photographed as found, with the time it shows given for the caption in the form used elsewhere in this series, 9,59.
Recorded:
10,27
